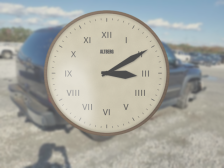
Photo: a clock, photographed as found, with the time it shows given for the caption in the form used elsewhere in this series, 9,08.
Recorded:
3,10
